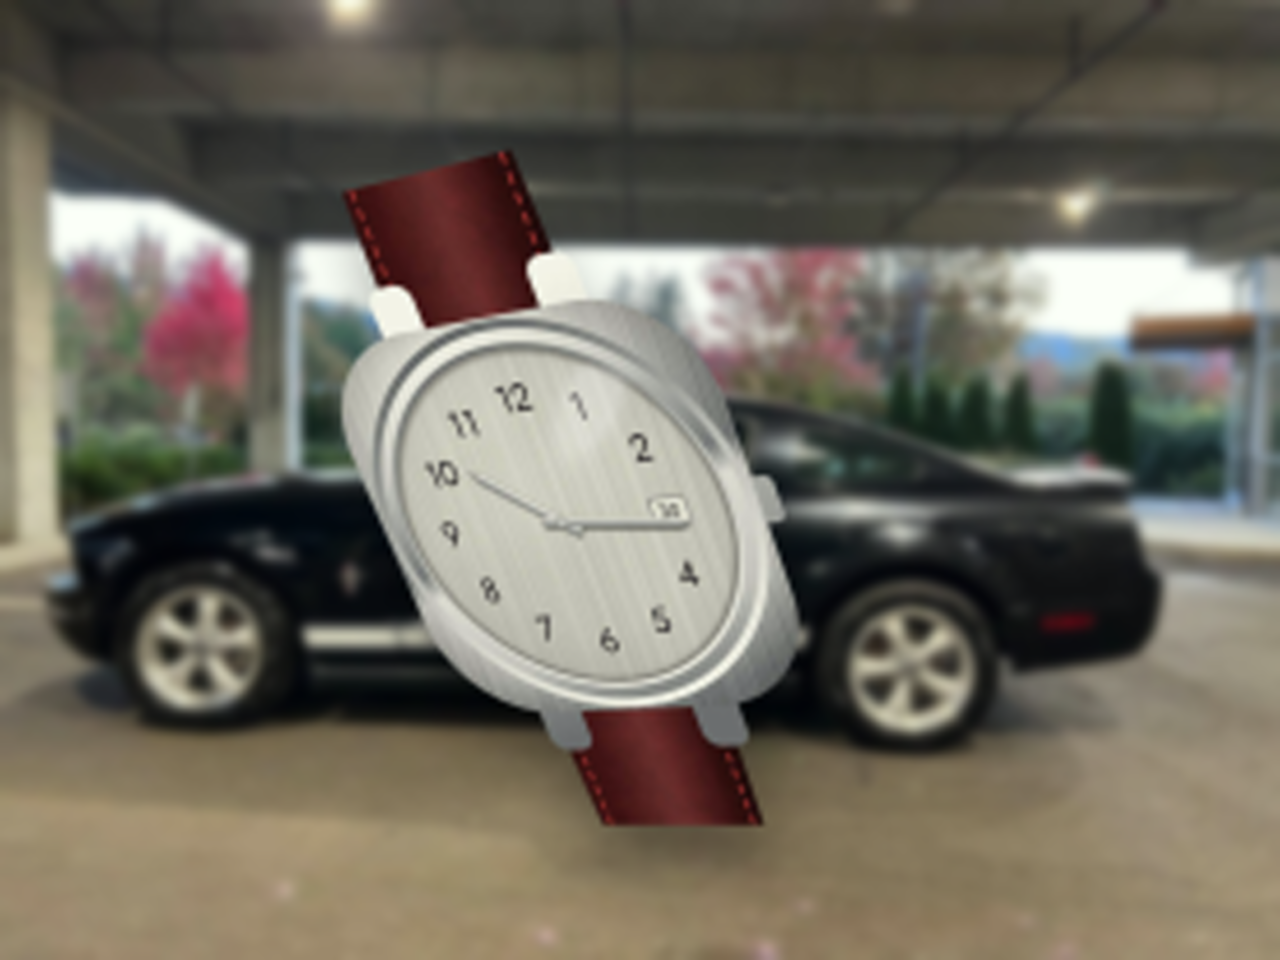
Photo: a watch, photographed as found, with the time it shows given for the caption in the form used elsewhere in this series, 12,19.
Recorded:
10,16
